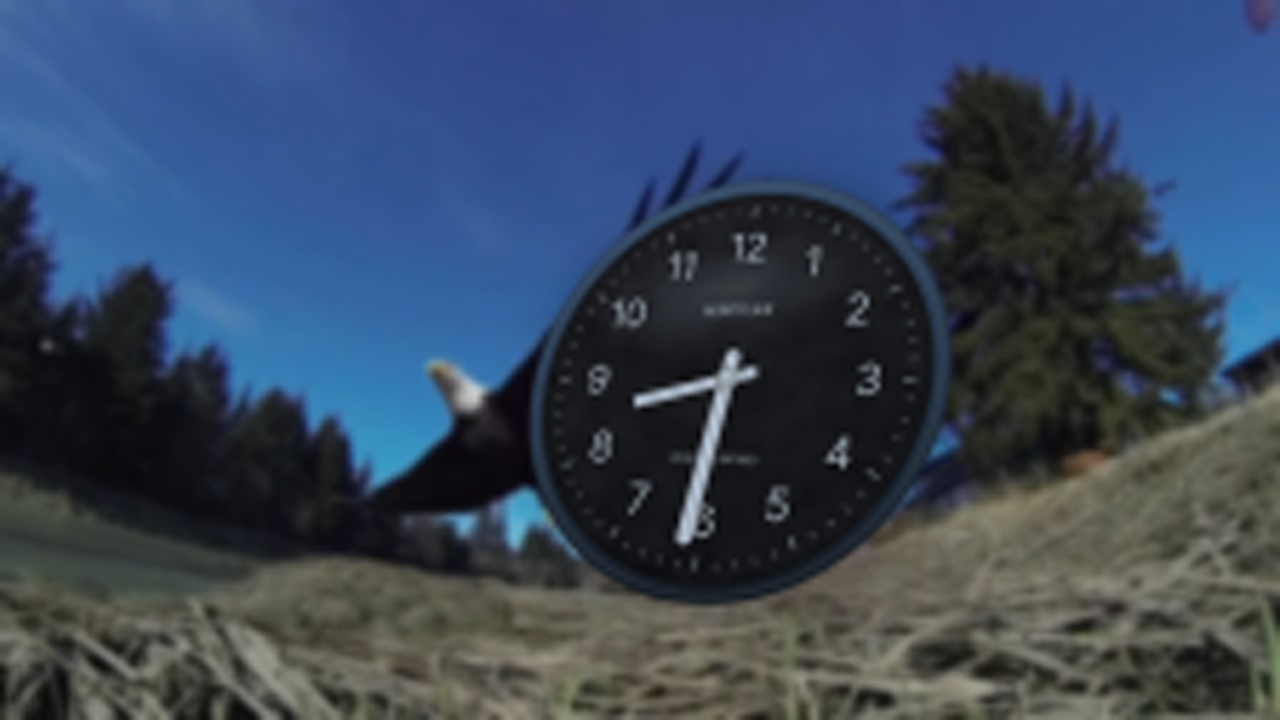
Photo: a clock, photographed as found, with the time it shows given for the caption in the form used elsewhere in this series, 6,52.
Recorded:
8,31
